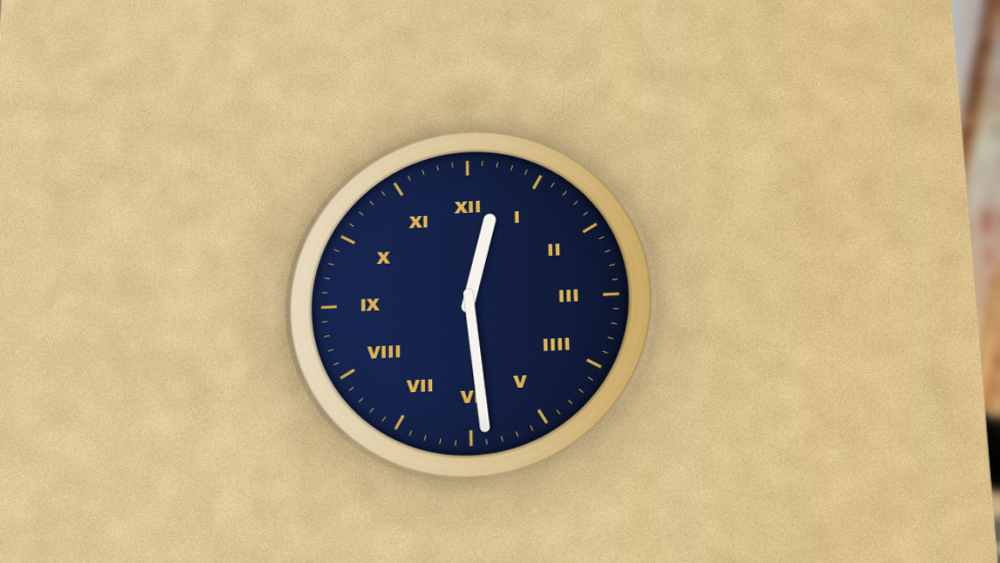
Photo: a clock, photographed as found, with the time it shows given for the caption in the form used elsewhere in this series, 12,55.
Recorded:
12,29
